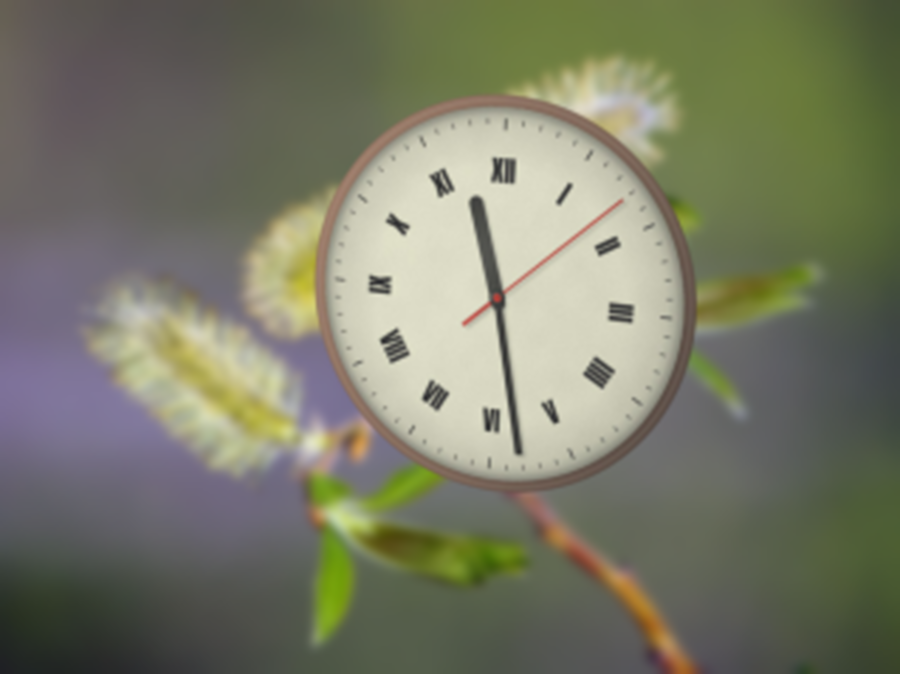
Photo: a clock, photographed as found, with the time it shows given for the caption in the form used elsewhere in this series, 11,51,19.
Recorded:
11,28,08
